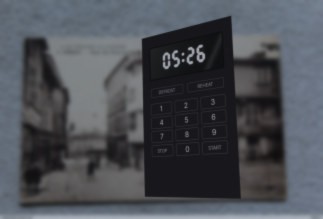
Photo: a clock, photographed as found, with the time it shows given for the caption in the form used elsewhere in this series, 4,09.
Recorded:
5,26
